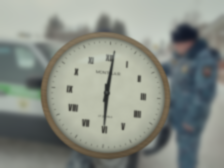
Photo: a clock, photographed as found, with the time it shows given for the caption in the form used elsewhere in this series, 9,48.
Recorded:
6,01
